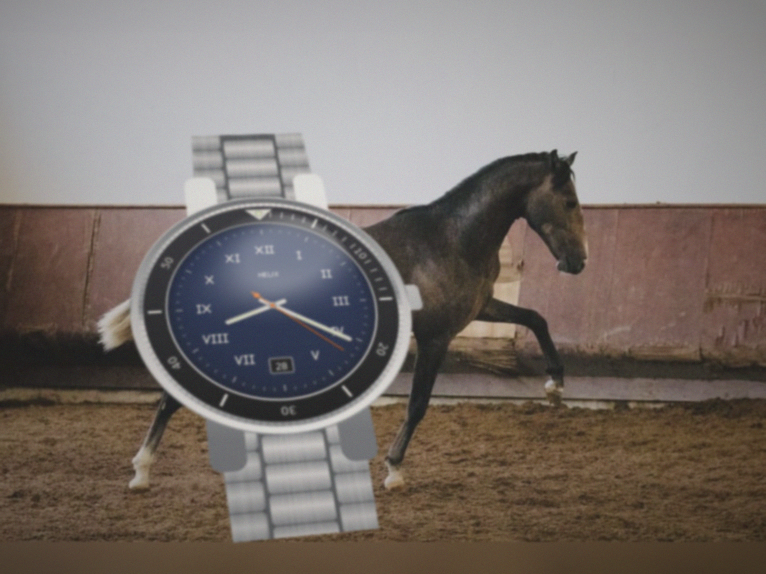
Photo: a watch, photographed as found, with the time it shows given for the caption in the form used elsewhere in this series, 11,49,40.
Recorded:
8,20,22
